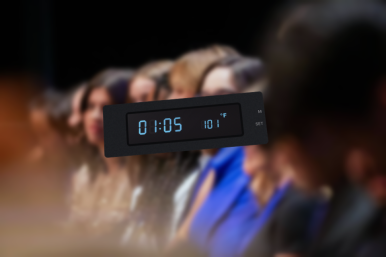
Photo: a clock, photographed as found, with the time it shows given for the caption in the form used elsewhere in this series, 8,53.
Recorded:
1,05
